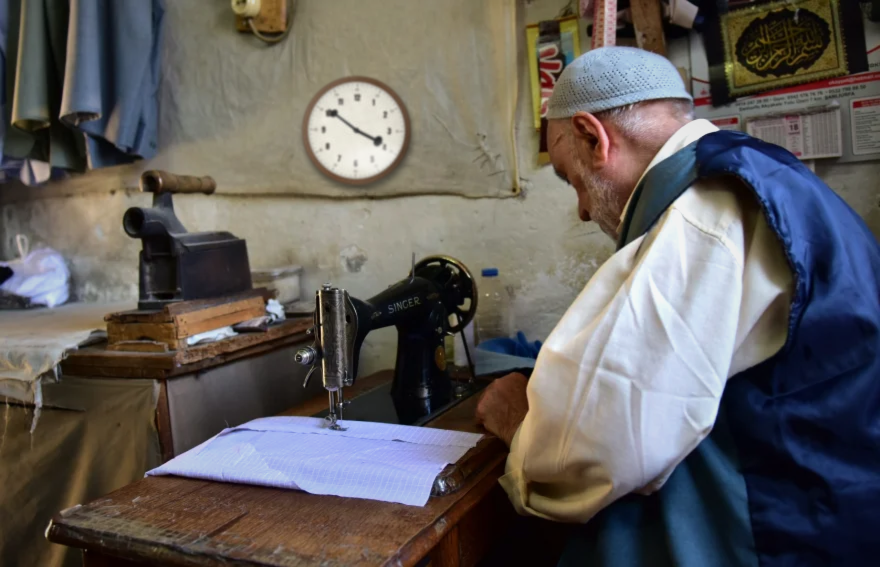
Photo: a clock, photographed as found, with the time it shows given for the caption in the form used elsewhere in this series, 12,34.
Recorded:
3,51
